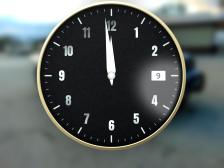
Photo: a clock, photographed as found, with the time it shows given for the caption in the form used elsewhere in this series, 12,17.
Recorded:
11,59
